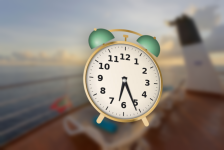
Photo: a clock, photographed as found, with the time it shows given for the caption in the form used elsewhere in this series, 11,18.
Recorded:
6,26
